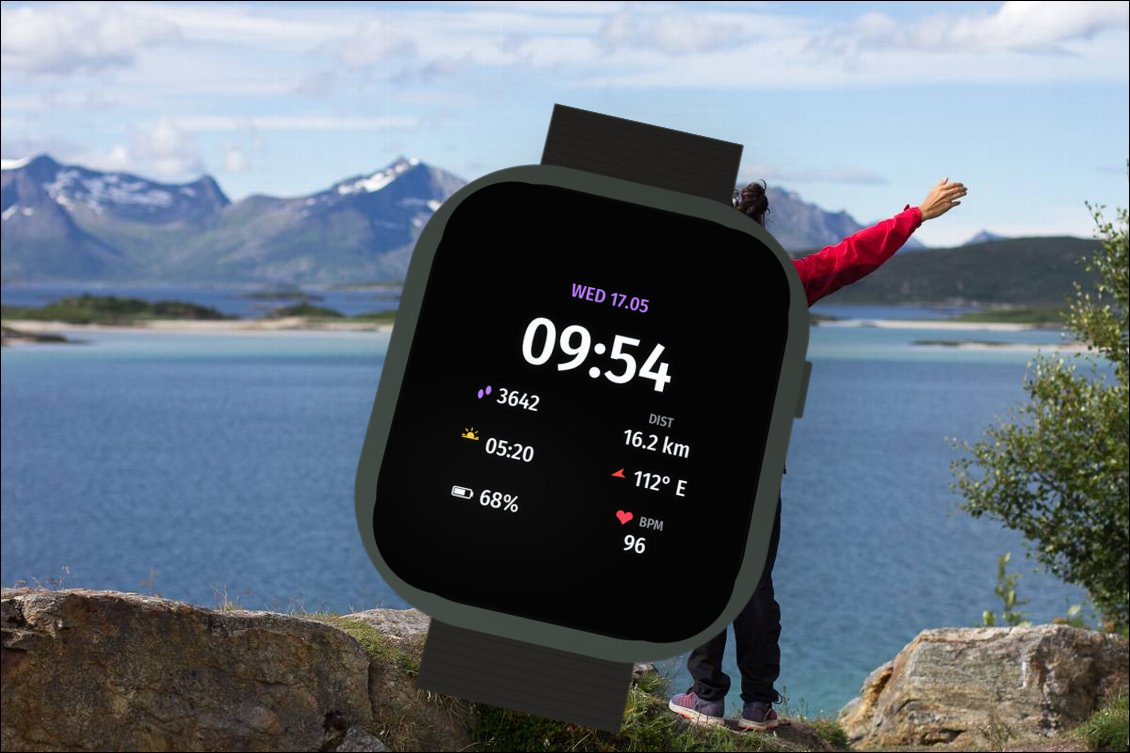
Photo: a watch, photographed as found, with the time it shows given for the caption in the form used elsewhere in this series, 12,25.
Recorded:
9,54
